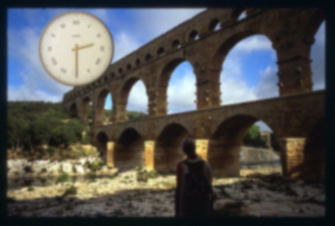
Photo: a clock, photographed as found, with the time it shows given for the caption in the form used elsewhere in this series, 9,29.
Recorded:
2,30
